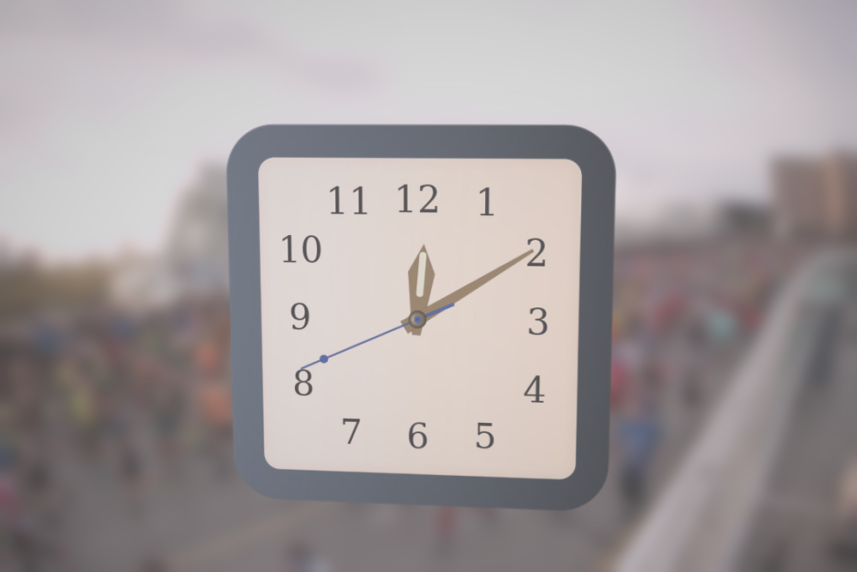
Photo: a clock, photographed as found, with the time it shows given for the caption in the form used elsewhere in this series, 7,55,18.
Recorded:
12,09,41
